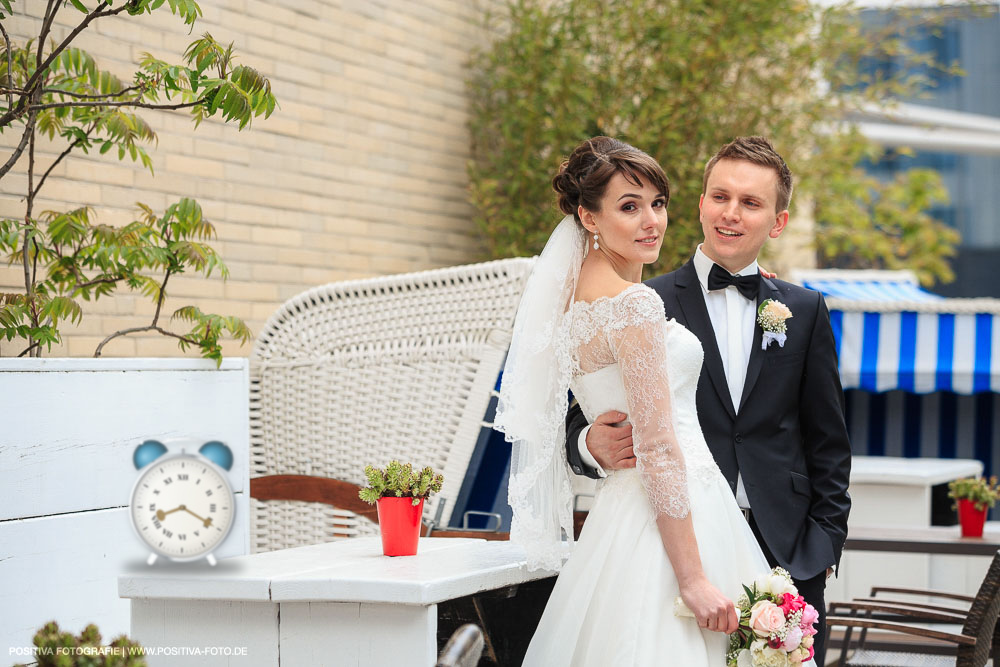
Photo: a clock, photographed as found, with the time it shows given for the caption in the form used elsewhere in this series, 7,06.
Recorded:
8,20
